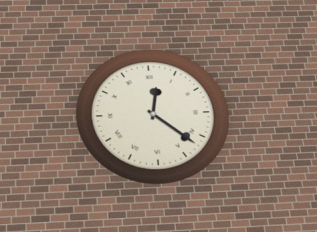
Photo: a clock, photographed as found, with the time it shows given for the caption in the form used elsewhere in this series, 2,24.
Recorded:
12,22
